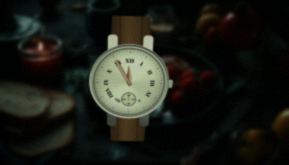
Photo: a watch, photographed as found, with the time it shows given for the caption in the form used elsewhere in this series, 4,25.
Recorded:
11,55
